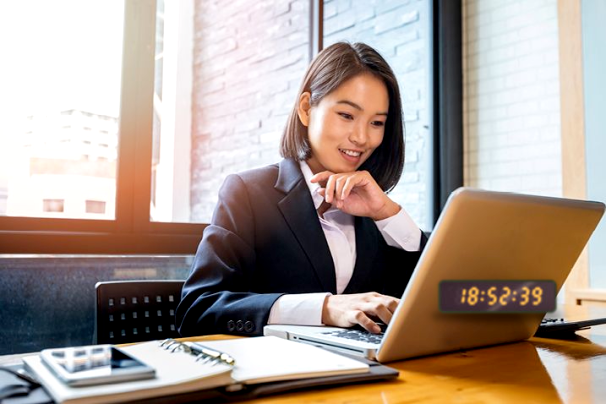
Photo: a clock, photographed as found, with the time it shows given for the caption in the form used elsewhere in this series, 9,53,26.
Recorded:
18,52,39
